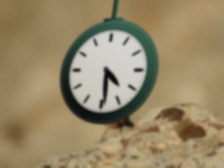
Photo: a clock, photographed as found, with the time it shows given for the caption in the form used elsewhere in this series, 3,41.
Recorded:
4,29
